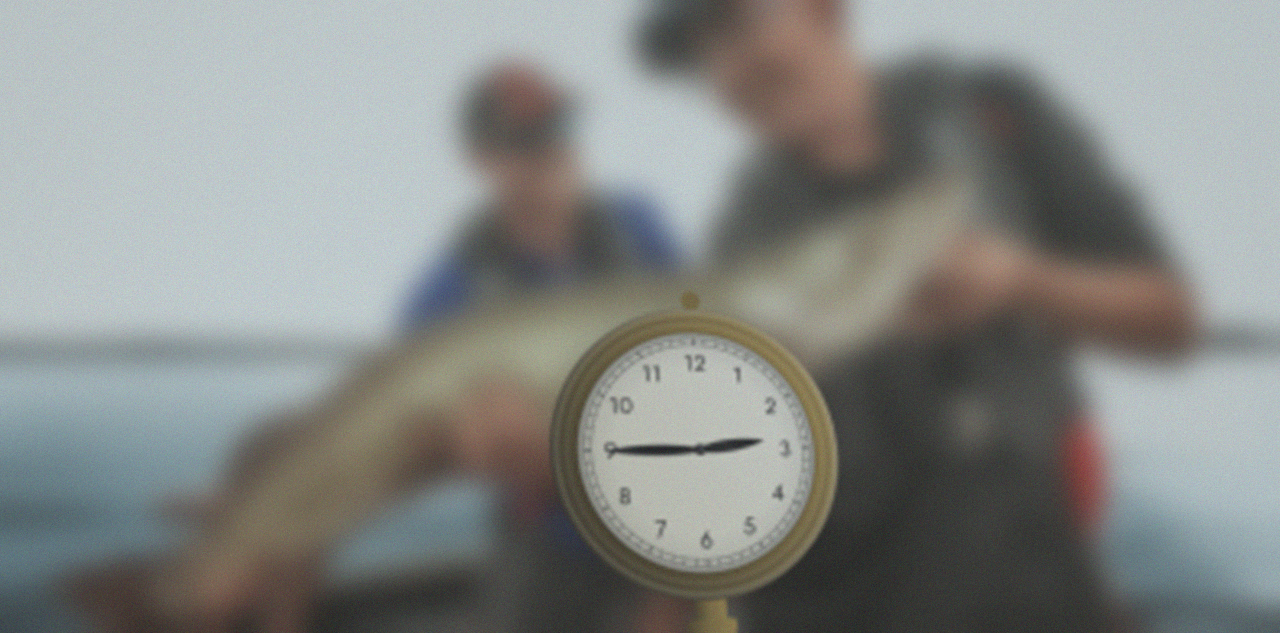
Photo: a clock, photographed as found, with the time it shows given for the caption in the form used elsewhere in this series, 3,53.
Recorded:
2,45
